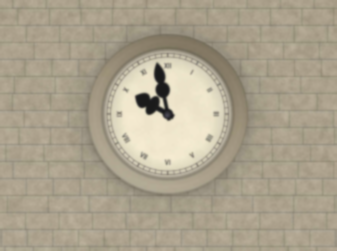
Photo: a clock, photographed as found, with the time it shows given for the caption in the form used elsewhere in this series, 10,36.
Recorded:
9,58
